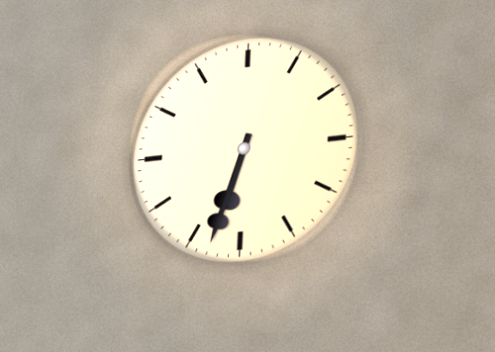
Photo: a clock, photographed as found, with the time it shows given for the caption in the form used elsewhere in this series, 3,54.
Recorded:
6,33
